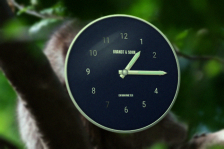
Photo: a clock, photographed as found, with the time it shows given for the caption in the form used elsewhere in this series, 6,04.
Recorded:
1,15
